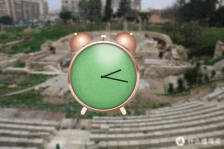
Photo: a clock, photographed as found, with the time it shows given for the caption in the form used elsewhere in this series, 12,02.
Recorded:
2,17
